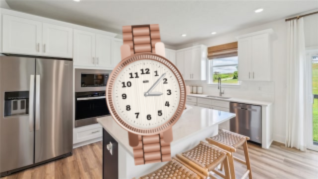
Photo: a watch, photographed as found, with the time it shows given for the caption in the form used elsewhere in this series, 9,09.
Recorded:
3,08
